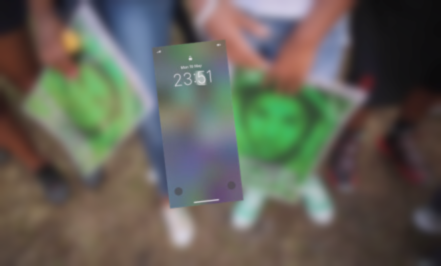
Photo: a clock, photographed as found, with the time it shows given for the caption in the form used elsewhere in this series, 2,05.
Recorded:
23,51
